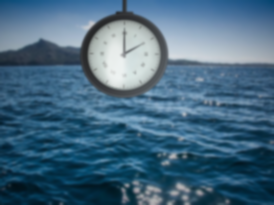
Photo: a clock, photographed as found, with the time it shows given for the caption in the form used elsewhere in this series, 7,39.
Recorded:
2,00
